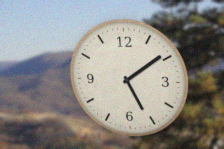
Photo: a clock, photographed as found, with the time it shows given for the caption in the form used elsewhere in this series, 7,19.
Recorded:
5,09
